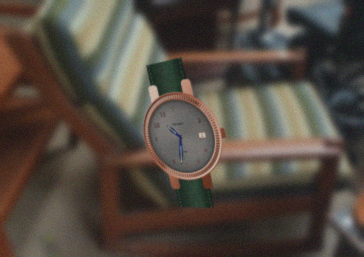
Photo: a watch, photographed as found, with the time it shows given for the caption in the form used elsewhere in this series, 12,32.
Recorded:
10,32
